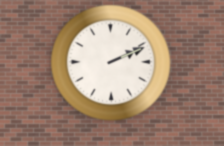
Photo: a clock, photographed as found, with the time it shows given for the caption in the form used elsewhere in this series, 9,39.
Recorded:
2,11
